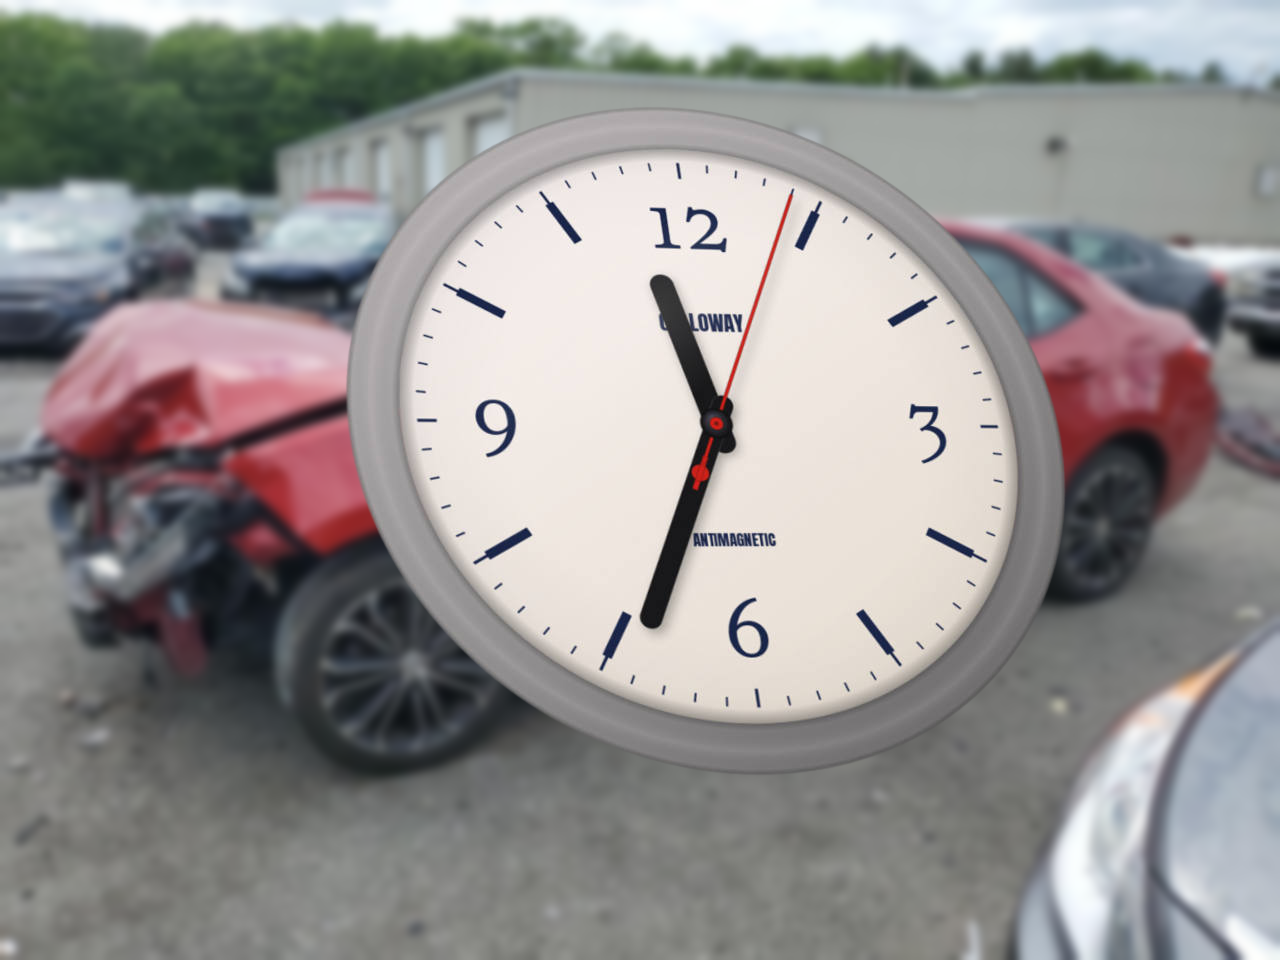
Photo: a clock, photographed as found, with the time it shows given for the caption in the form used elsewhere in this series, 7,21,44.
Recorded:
11,34,04
